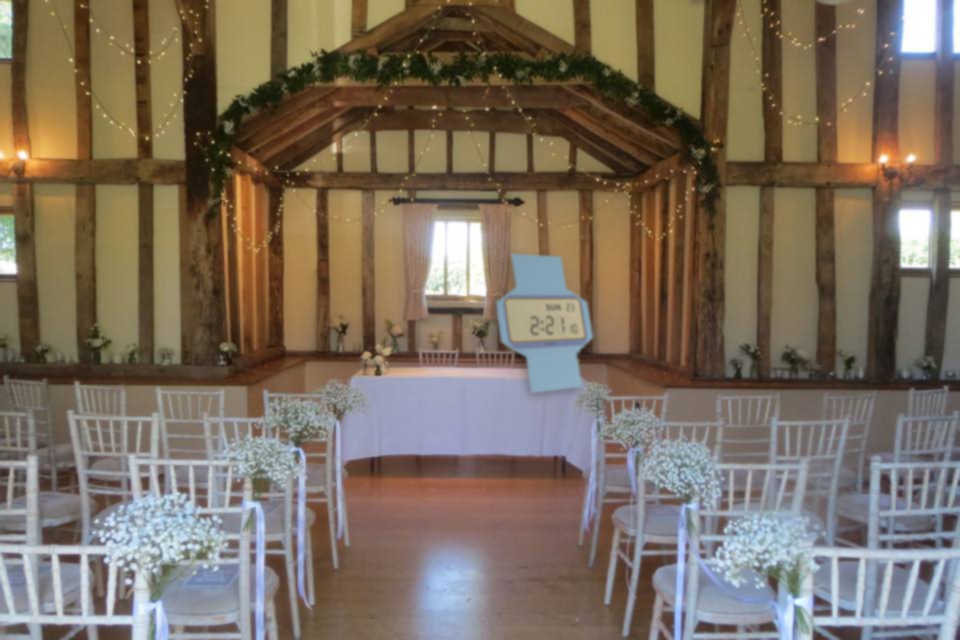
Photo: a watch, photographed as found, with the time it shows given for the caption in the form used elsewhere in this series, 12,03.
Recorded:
2,21
